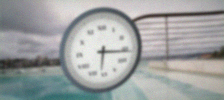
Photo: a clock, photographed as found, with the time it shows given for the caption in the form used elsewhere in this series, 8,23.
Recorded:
6,16
